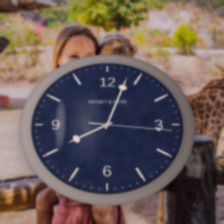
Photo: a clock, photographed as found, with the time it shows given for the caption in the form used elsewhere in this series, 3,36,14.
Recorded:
8,03,16
